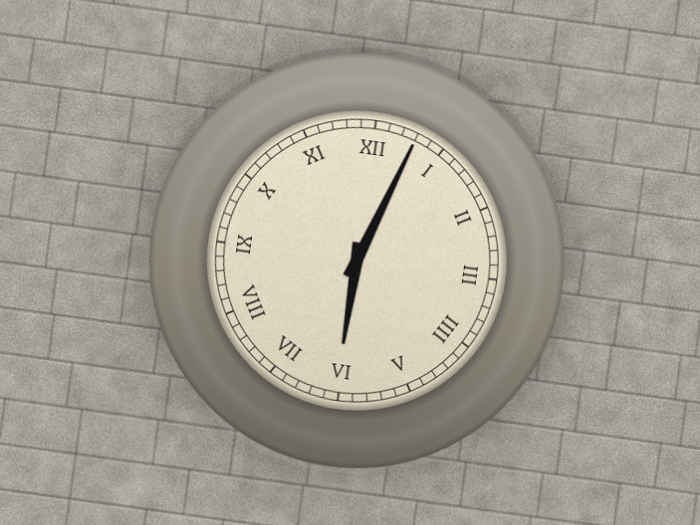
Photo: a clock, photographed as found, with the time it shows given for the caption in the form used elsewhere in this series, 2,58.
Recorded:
6,03
